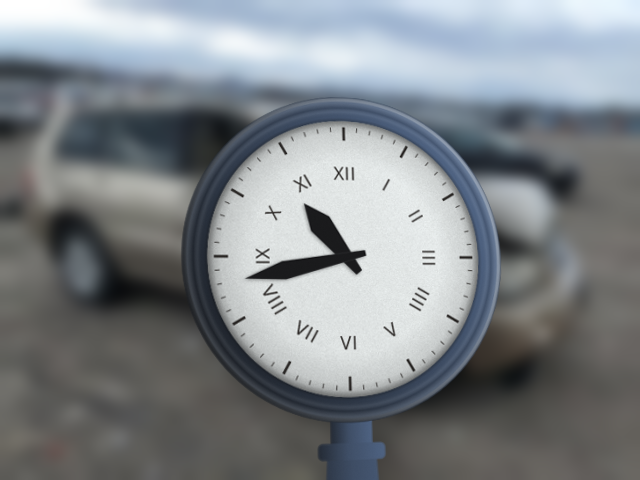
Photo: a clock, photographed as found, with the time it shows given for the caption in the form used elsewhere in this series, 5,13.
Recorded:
10,43
